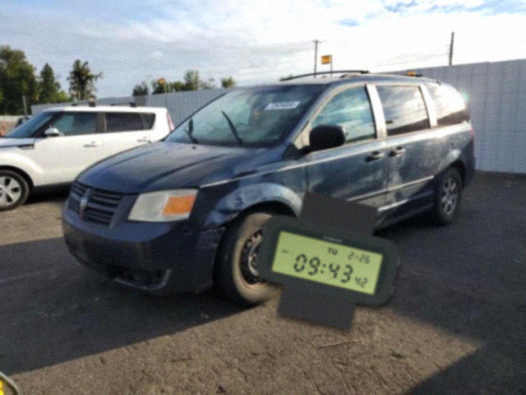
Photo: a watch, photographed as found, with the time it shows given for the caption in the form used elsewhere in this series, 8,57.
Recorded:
9,43
